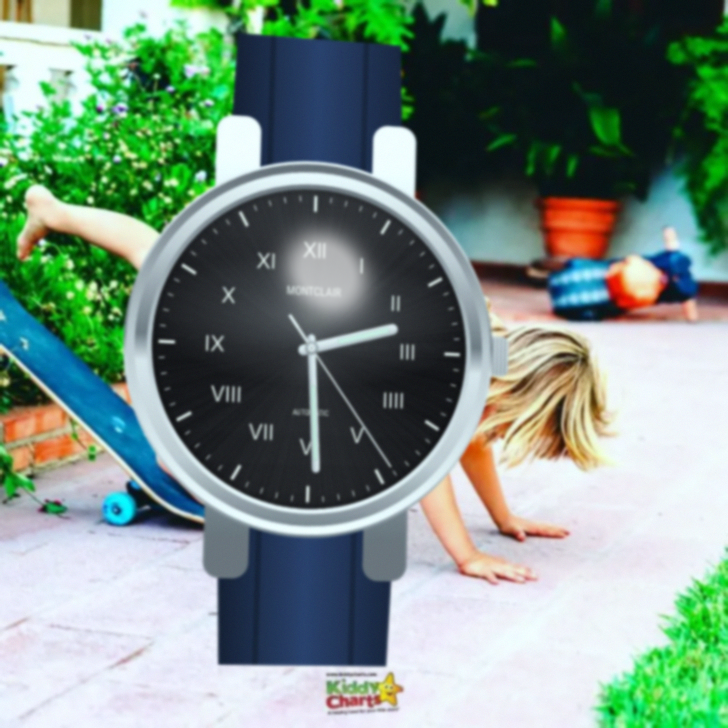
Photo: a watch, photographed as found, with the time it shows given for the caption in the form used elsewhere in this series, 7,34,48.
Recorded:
2,29,24
